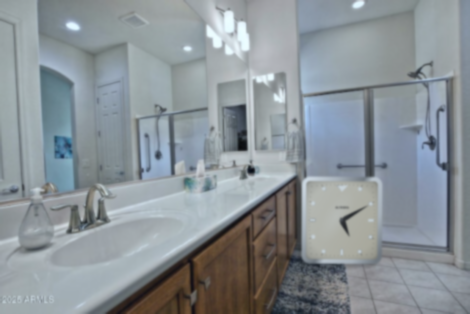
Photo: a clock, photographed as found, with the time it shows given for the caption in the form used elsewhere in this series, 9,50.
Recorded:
5,10
